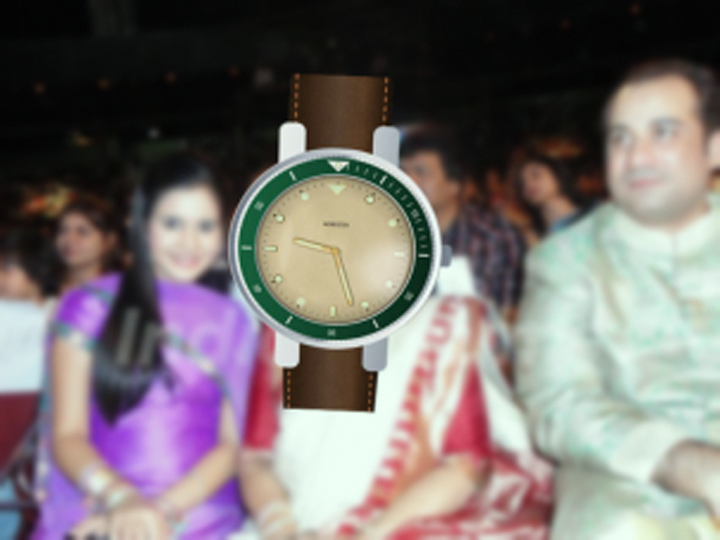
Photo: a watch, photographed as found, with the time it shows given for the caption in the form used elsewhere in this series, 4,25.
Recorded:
9,27
